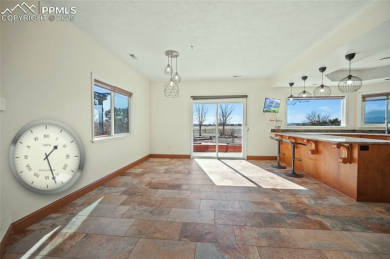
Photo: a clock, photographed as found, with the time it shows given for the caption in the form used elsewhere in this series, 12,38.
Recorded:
1,27
